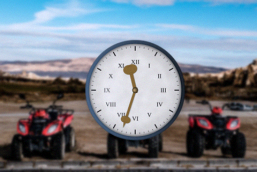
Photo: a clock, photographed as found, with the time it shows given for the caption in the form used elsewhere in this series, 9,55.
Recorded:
11,33
